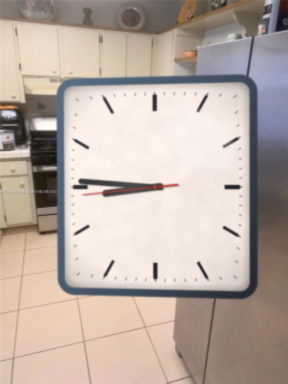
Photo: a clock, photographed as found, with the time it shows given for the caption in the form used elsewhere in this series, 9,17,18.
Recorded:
8,45,44
